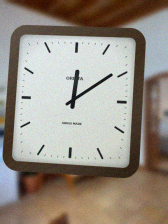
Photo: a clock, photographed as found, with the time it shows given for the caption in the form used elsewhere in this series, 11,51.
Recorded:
12,09
